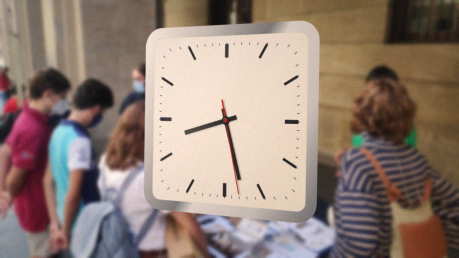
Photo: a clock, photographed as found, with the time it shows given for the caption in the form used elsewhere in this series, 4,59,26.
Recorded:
8,27,28
